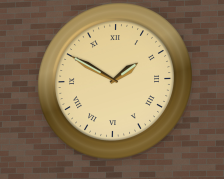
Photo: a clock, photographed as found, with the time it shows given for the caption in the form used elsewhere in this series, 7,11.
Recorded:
1,50
